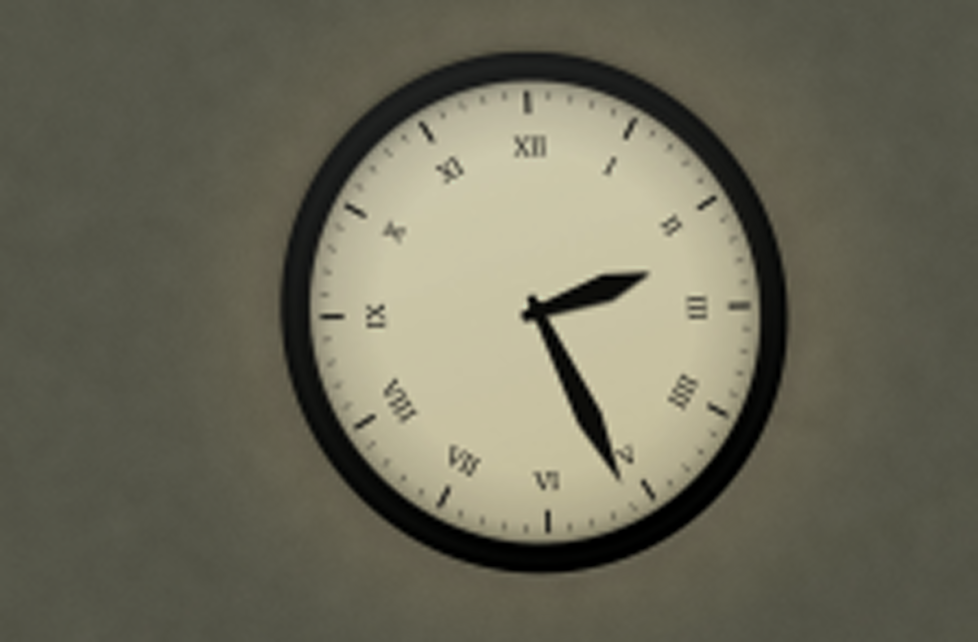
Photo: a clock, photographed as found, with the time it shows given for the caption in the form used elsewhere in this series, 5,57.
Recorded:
2,26
